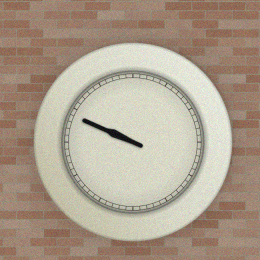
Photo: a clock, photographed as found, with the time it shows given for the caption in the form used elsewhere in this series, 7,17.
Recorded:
9,49
